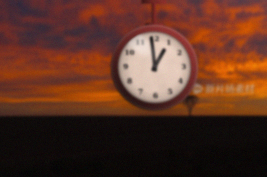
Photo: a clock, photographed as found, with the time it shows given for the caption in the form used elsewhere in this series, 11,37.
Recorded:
12,59
